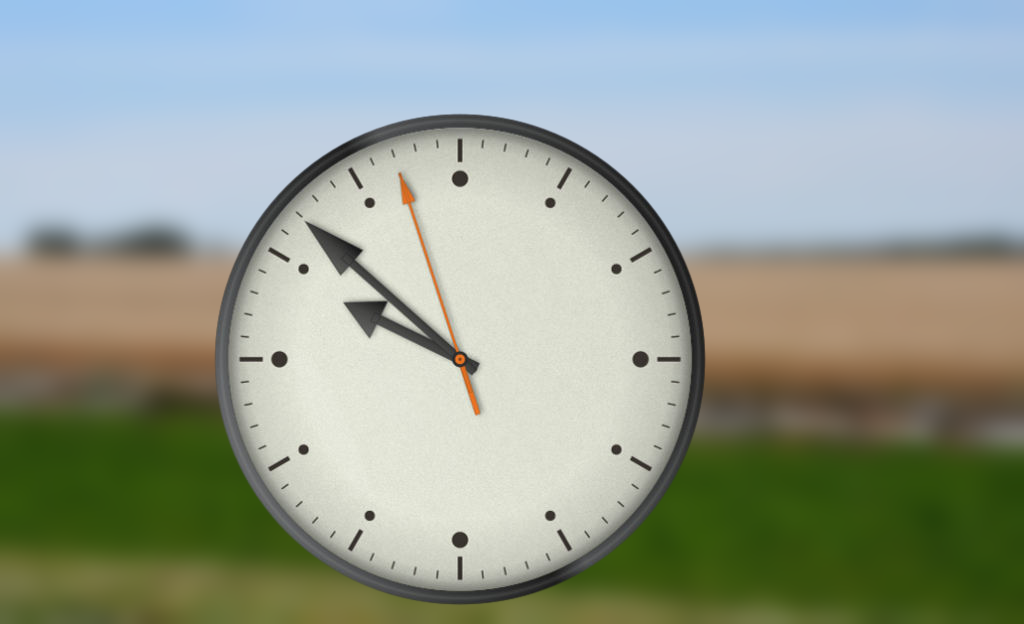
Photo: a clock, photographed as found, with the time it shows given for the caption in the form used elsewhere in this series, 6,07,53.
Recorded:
9,51,57
